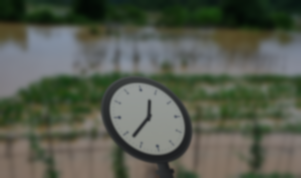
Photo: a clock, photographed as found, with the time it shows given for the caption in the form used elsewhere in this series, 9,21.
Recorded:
12,38
